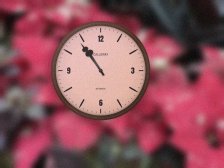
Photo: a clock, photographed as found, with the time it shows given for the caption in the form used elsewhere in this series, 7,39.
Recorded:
10,54
